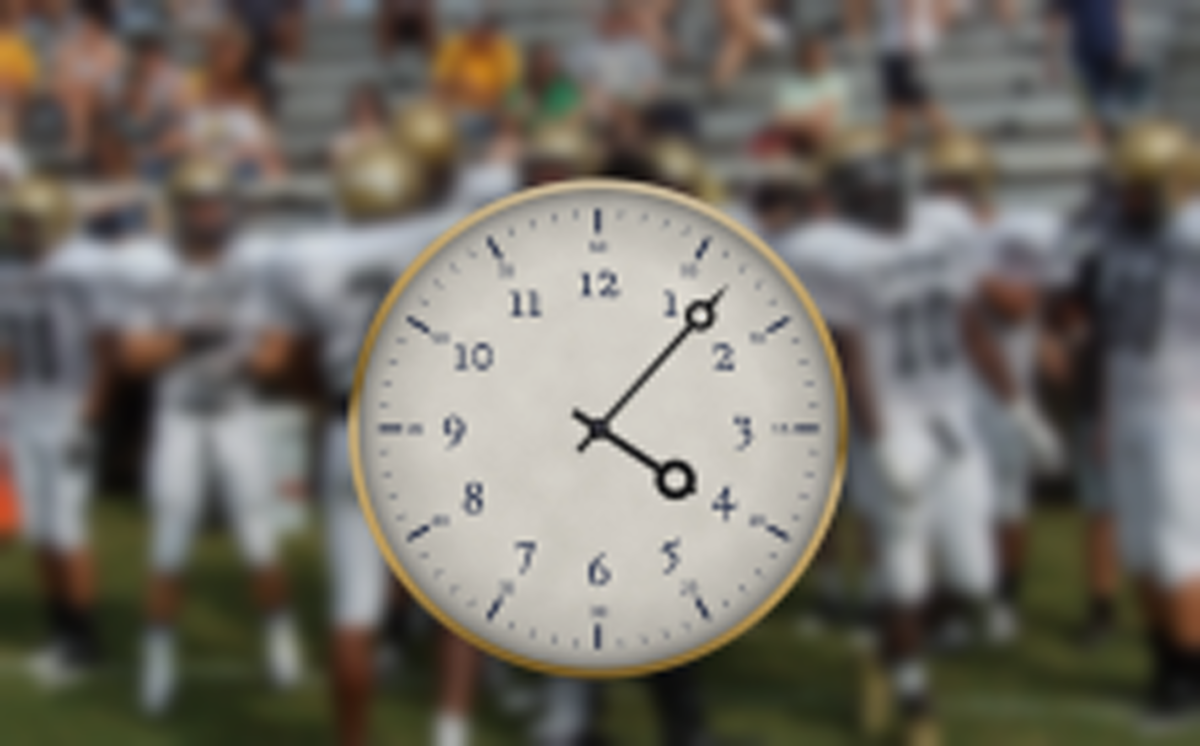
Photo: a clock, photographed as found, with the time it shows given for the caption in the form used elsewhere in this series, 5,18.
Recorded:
4,07
